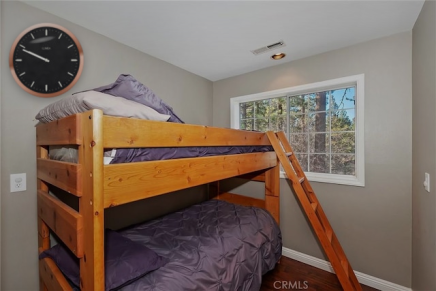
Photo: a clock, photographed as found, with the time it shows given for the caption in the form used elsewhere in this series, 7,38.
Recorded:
9,49
